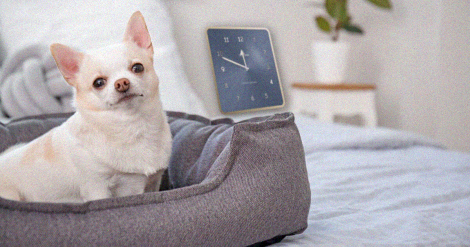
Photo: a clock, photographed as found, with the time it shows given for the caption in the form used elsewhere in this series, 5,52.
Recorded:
11,49
